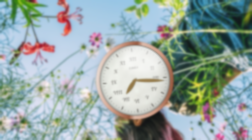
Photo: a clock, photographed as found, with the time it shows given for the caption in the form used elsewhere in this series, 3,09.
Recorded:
7,16
